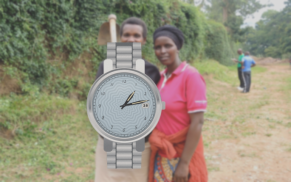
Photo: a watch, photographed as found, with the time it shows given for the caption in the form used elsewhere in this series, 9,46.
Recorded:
1,13
